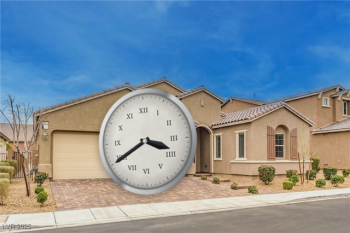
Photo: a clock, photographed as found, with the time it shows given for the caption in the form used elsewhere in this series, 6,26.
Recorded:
3,40
